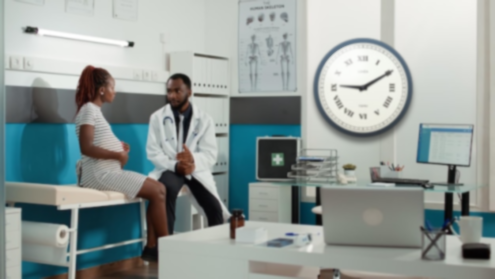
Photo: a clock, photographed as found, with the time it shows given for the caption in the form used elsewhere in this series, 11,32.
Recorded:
9,10
